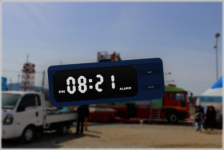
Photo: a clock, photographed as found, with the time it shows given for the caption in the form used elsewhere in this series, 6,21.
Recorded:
8,21
